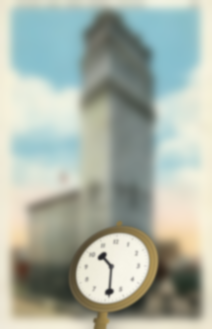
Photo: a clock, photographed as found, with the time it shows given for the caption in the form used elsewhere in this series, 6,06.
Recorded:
10,29
